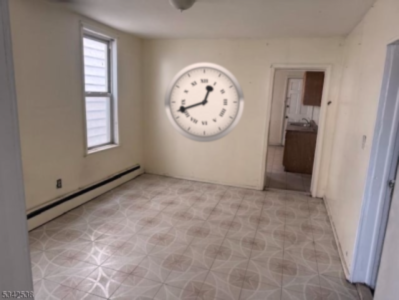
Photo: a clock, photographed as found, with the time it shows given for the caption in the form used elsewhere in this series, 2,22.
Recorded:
12,42
